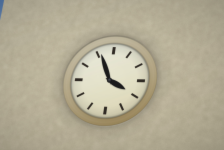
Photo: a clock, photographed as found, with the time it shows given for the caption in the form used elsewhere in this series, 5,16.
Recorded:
3,56
